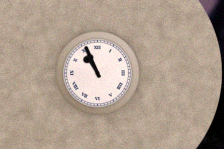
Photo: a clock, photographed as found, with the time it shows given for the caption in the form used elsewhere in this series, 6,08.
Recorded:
10,56
